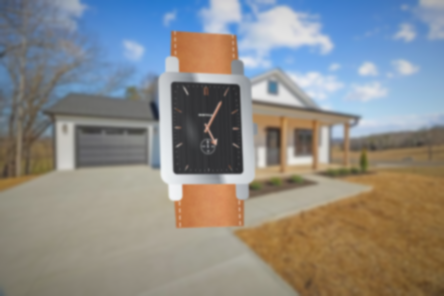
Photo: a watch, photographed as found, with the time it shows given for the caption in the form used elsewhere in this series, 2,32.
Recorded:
5,05
